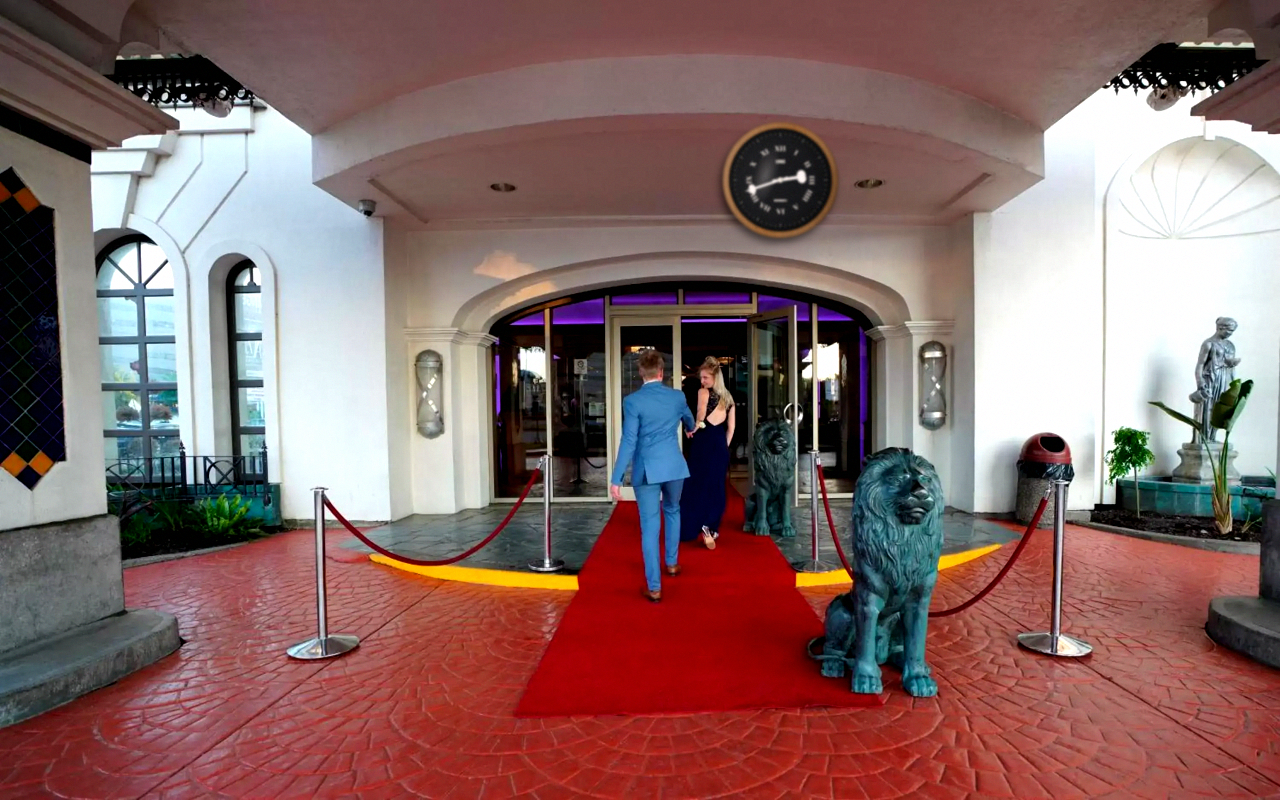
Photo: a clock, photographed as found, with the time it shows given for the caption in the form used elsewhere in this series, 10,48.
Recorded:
2,42
